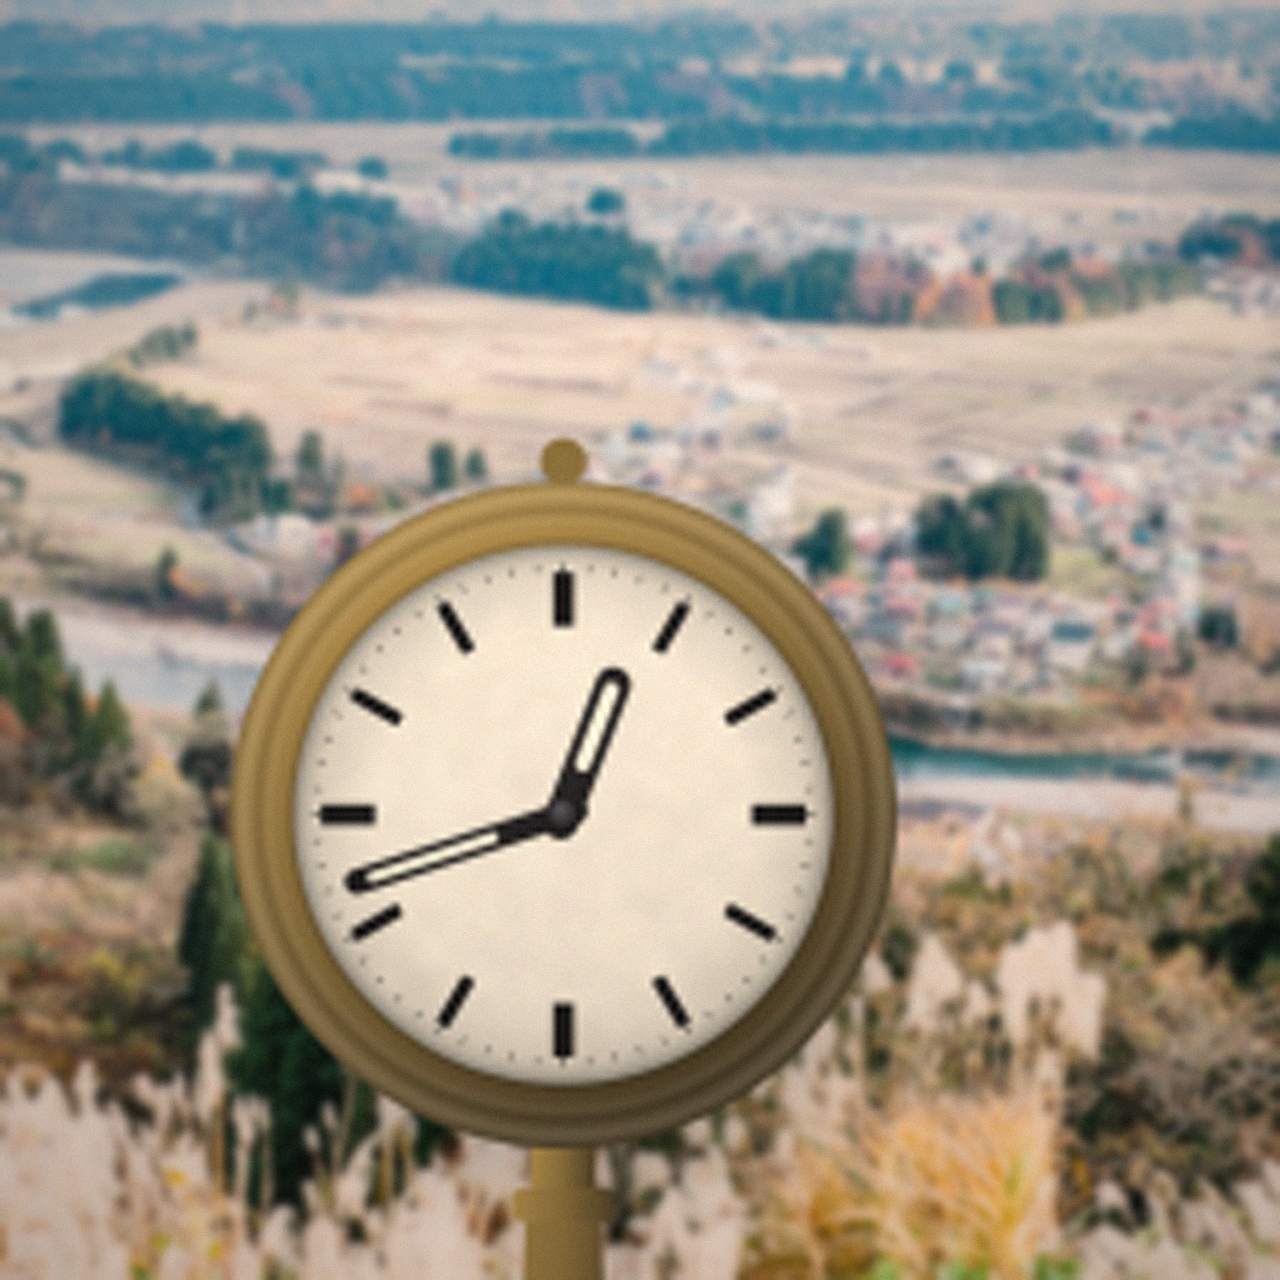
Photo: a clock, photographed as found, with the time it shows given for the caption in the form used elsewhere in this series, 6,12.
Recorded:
12,42
